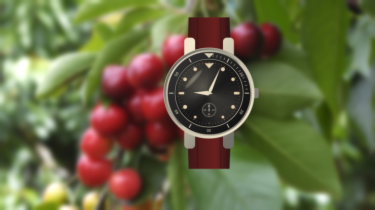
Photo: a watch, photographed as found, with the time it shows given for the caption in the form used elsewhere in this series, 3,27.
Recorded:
9,04
